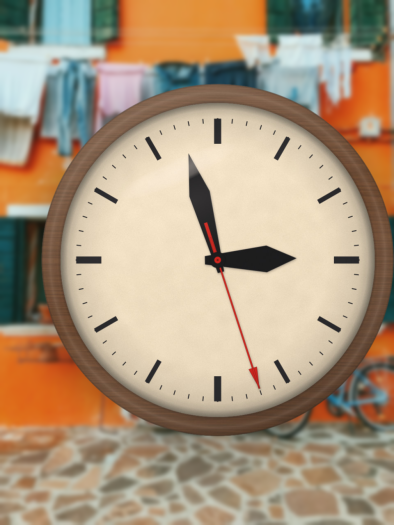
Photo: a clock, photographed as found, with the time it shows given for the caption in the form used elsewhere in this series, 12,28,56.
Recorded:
2,57,27
